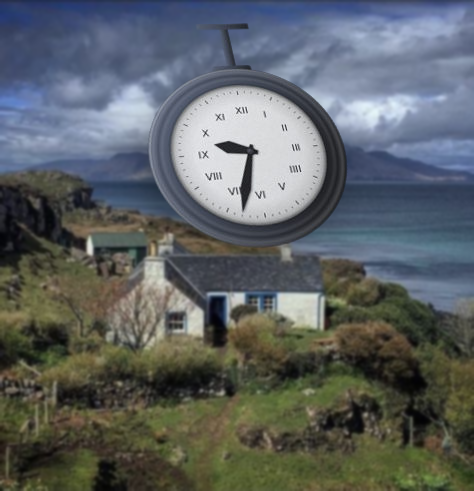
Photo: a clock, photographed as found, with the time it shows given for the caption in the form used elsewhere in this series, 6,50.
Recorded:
9,33
